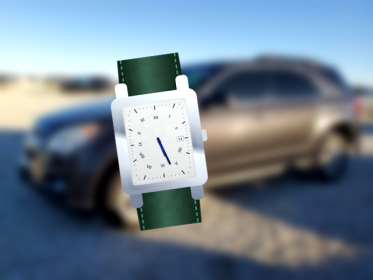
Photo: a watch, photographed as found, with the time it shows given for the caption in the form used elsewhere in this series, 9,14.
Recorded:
5,27
